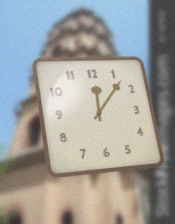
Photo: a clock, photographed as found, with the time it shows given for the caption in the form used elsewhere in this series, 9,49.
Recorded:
12,07
